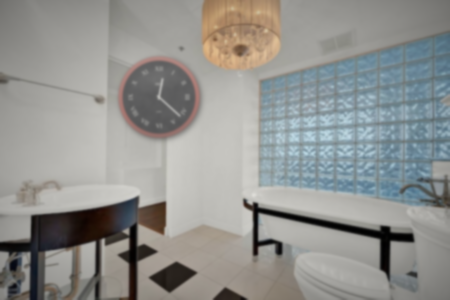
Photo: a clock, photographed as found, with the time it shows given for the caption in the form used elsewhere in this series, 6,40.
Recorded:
12,22
